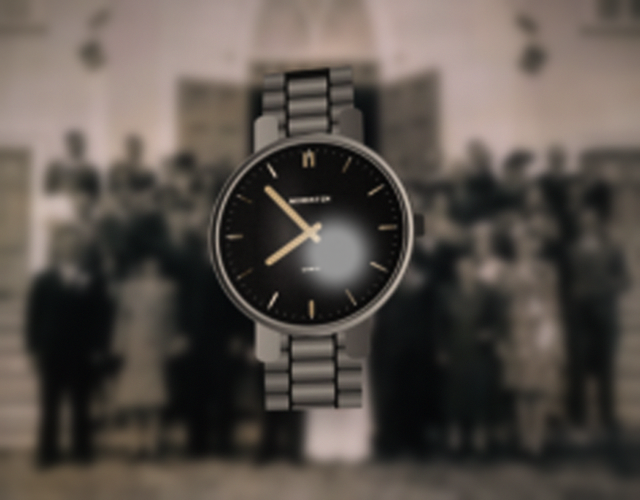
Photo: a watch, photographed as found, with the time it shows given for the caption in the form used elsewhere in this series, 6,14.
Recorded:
7,53
